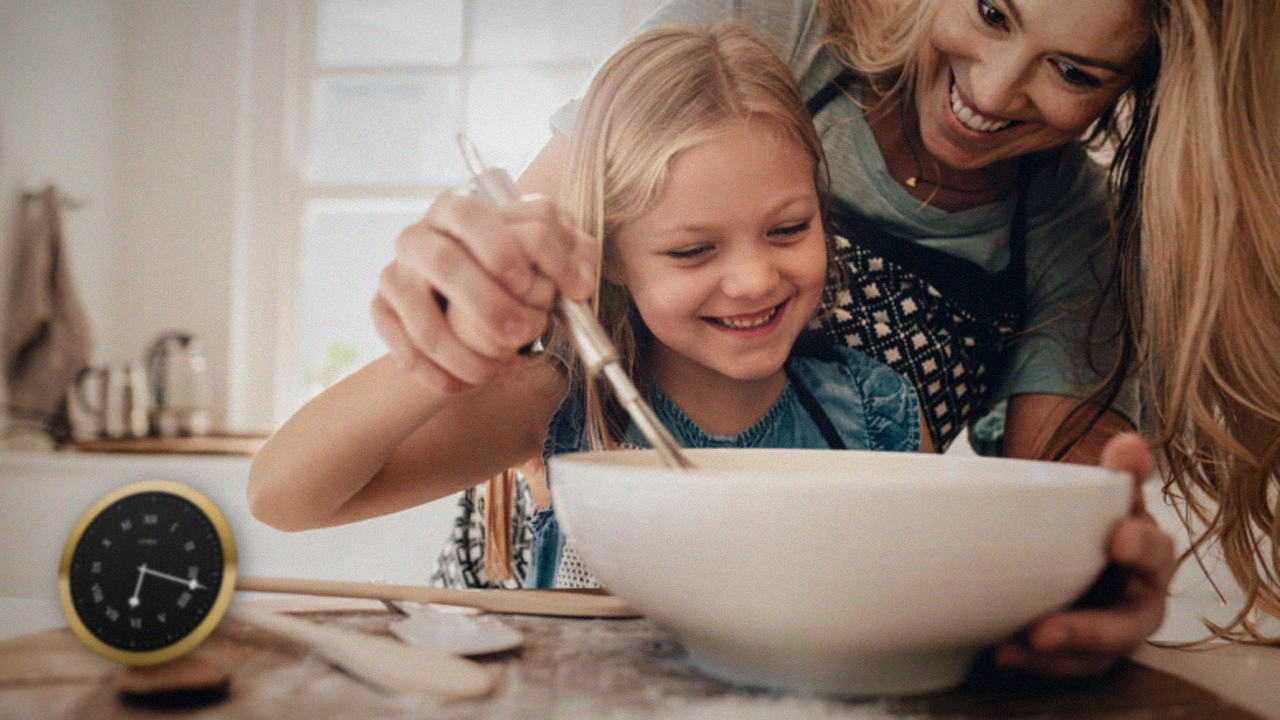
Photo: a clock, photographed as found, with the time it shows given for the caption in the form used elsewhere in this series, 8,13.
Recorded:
6,17
